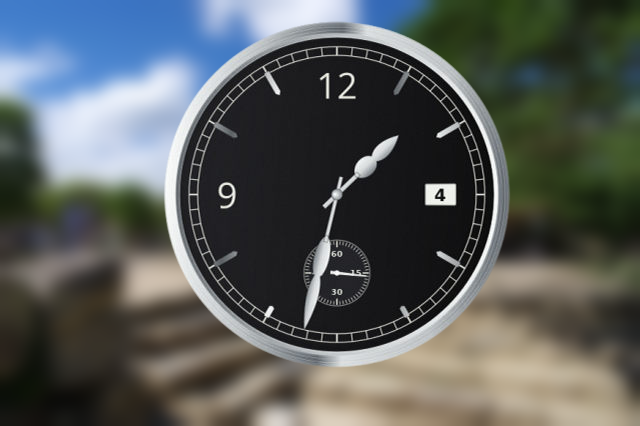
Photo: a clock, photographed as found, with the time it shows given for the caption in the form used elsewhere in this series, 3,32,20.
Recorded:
1,32,16
